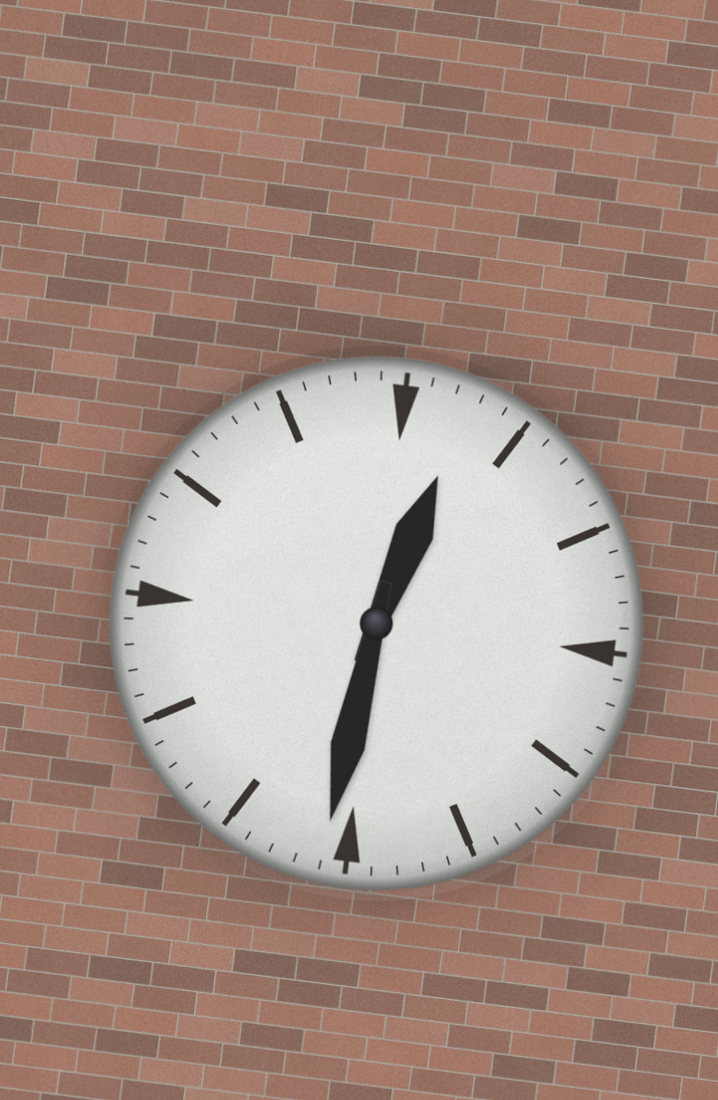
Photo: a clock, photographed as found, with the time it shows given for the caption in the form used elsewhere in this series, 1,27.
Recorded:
12,31
